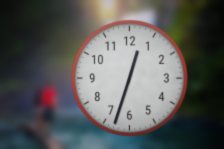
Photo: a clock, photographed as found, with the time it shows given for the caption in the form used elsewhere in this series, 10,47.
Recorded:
12,33
